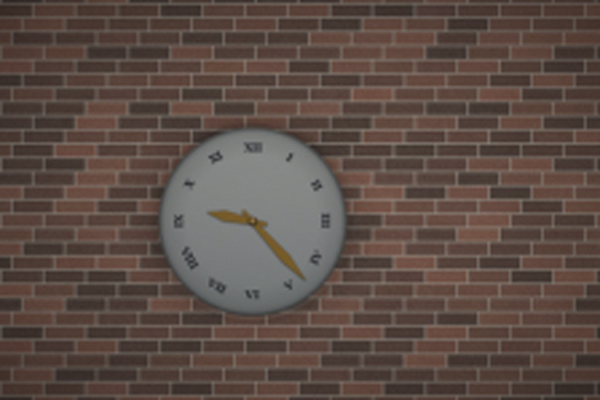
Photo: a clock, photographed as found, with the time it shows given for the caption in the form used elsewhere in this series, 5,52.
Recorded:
9,23
